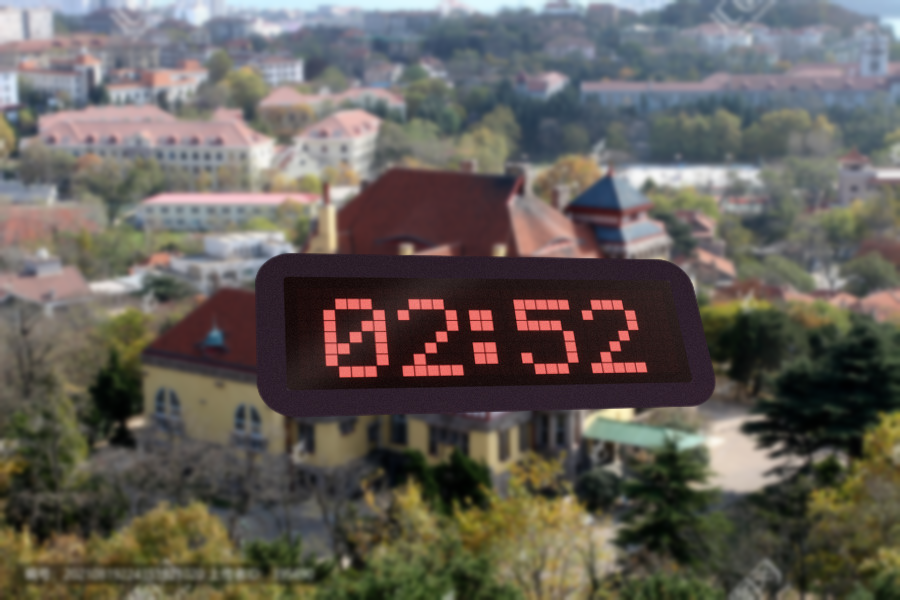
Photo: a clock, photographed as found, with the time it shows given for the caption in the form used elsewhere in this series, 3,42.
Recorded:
2,52
